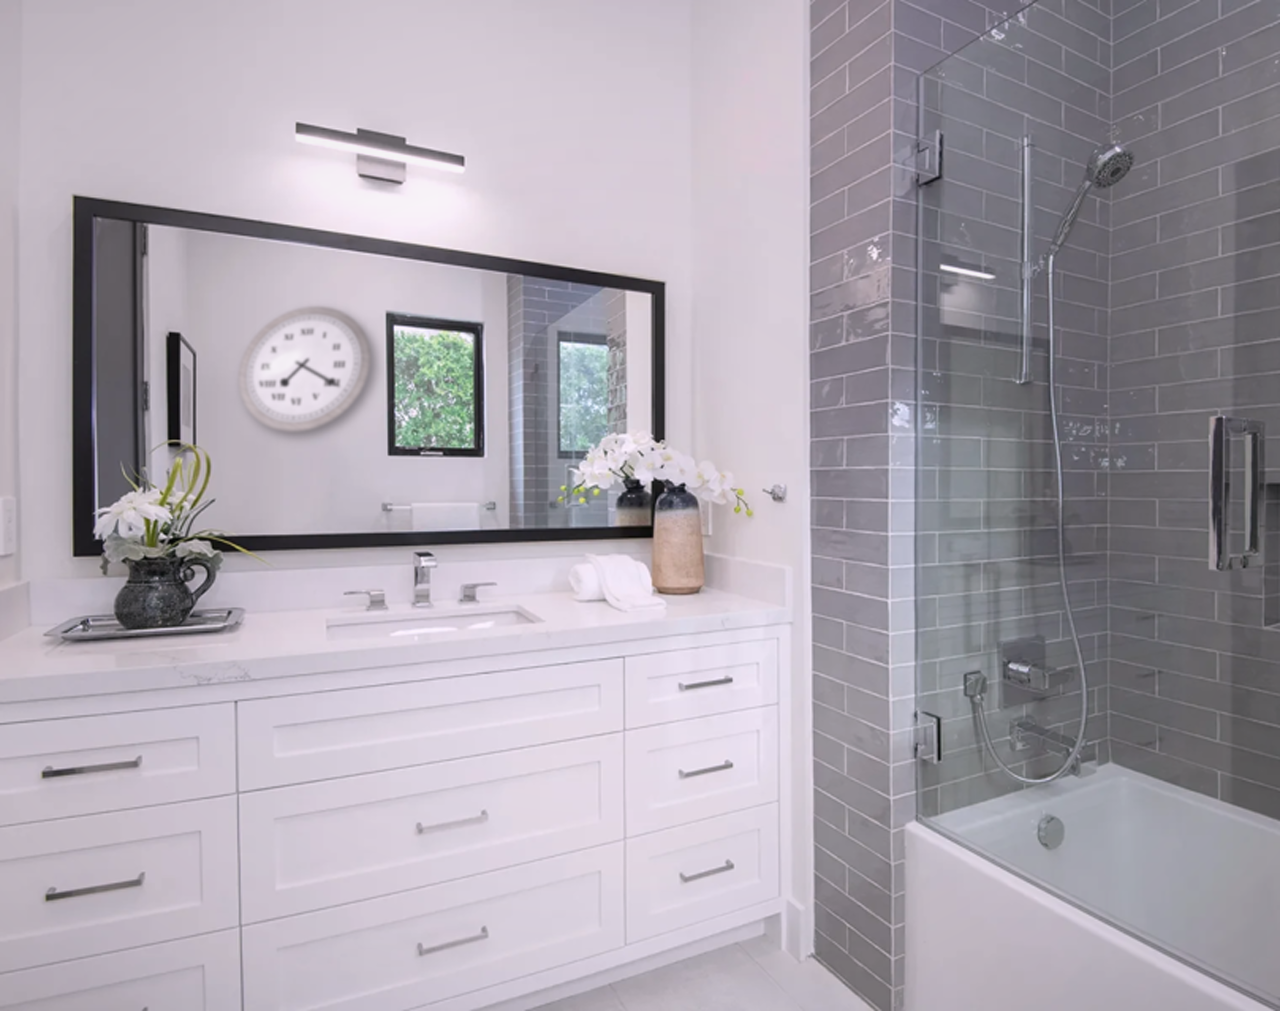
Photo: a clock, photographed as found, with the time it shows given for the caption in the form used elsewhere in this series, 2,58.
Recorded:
7,20
